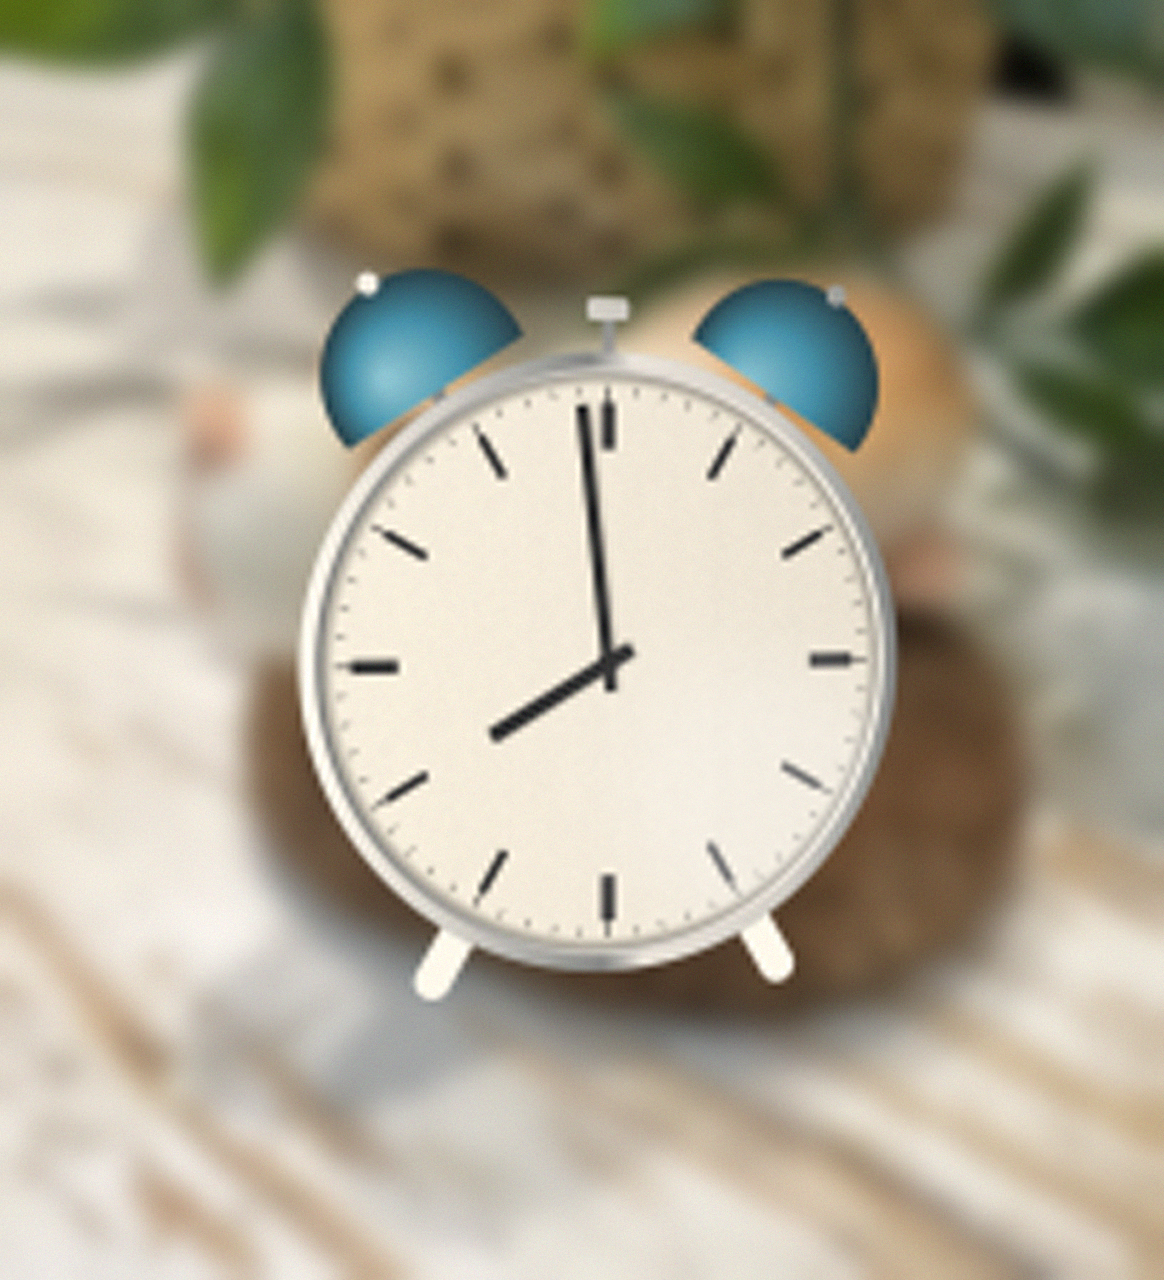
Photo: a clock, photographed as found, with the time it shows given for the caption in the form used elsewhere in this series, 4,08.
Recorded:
7,59
